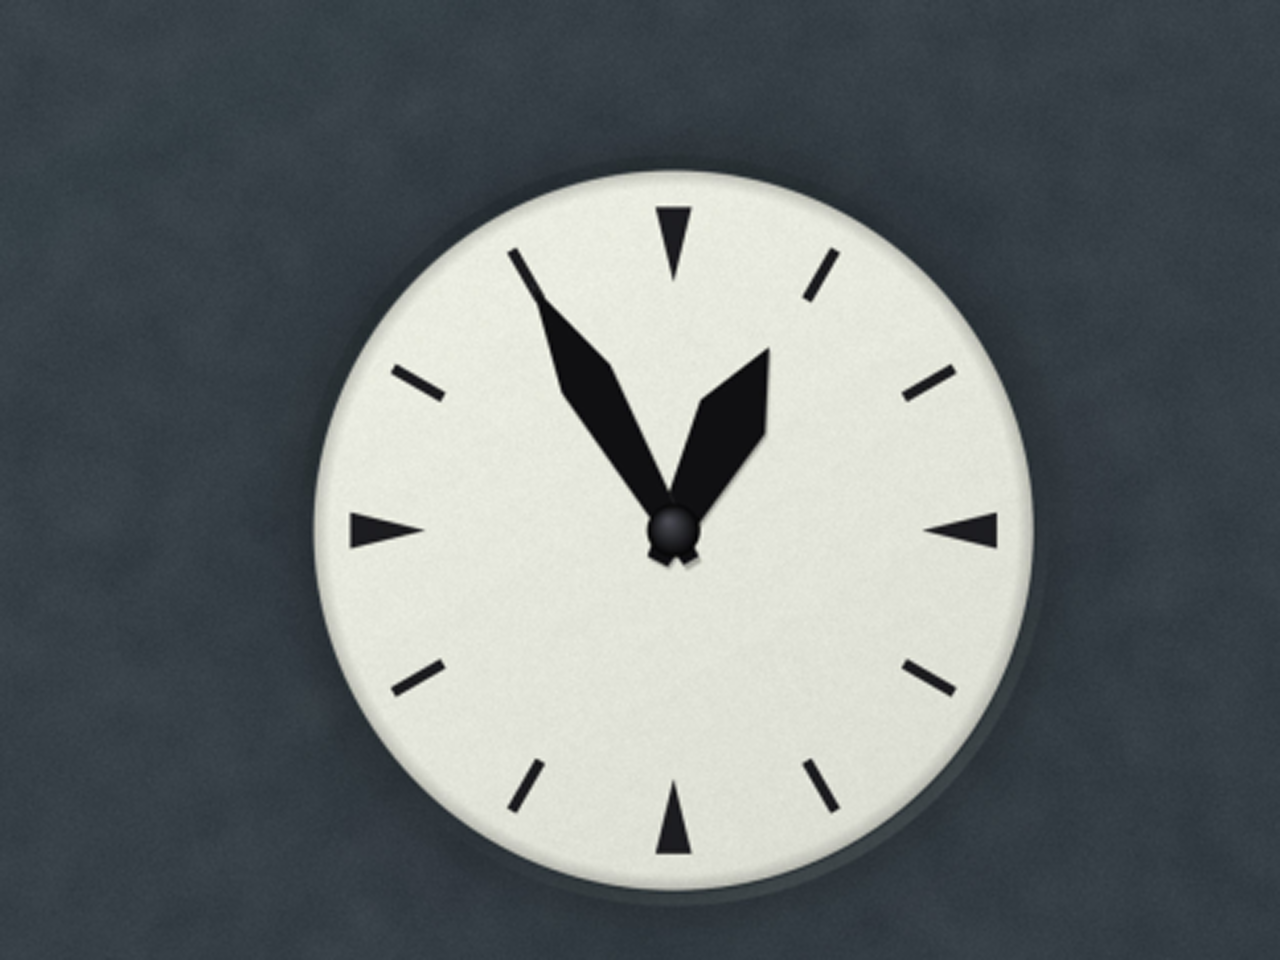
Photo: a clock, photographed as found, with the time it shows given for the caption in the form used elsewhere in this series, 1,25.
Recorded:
12,55
